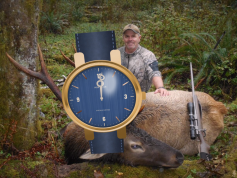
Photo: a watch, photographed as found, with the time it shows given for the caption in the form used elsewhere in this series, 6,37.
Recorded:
12,01
